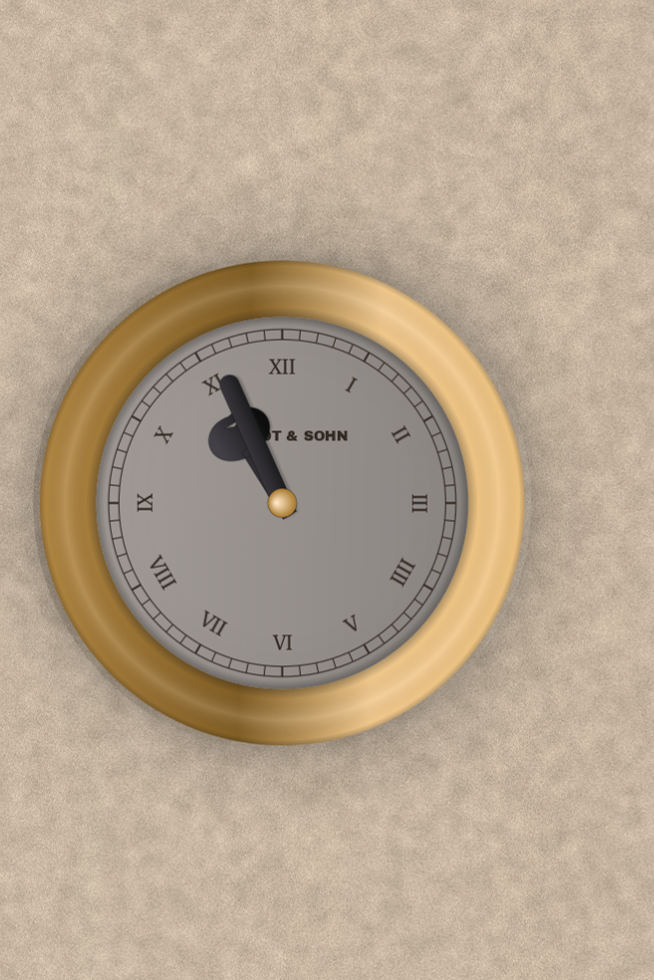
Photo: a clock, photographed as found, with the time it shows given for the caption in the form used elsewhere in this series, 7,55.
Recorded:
10,56
